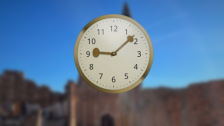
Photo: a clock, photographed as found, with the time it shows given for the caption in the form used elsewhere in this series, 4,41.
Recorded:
9,08
